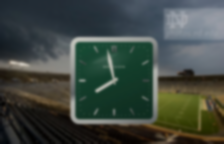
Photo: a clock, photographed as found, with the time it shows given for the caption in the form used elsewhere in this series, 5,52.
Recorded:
7,58
